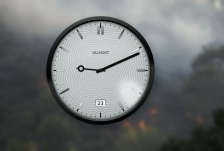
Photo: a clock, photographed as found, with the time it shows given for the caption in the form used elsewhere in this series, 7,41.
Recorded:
9,11
